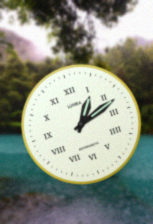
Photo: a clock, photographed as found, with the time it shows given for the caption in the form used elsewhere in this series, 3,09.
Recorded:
1,12
